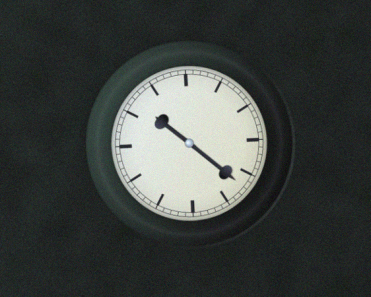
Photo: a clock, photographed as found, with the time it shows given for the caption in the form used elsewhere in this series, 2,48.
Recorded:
10,22
